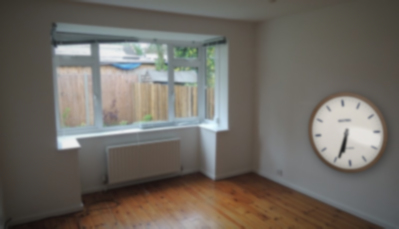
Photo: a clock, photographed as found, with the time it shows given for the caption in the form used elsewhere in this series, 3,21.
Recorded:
6,34
